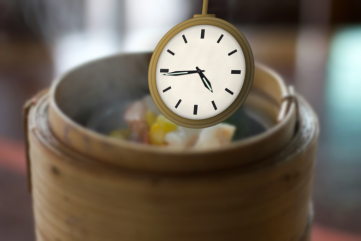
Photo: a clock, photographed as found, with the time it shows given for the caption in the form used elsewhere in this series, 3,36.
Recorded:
4,44
